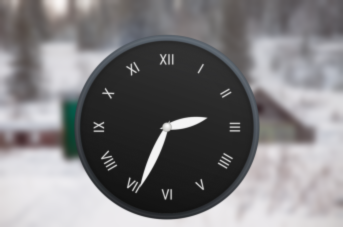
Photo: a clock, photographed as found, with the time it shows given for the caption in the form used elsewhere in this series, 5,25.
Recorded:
2,34
